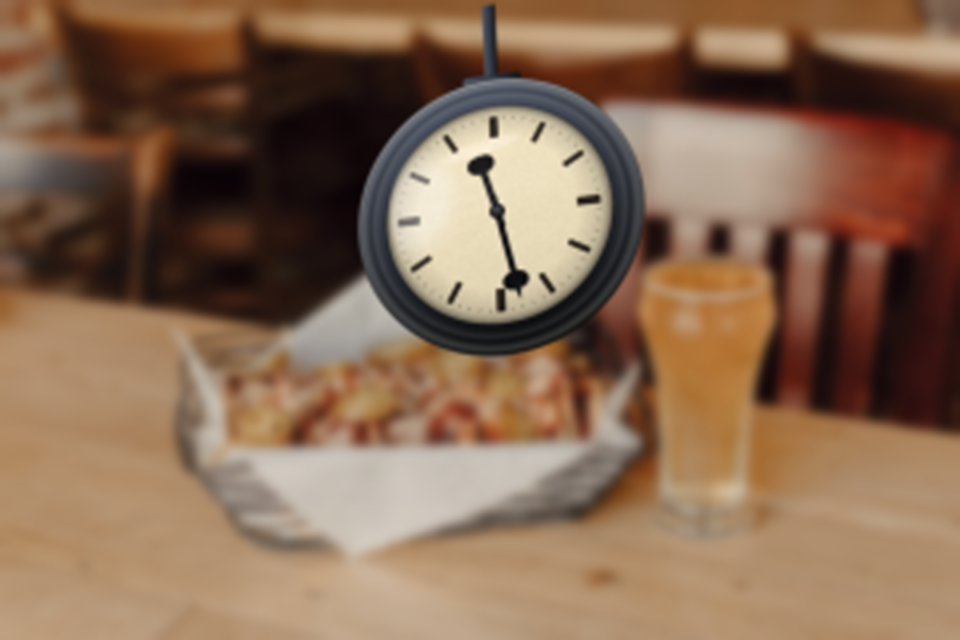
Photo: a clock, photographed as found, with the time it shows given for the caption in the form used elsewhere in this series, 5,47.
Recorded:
11,28
